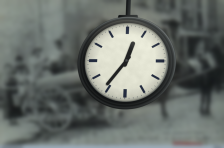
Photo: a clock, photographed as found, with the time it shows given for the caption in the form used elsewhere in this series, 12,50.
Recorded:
12,36
